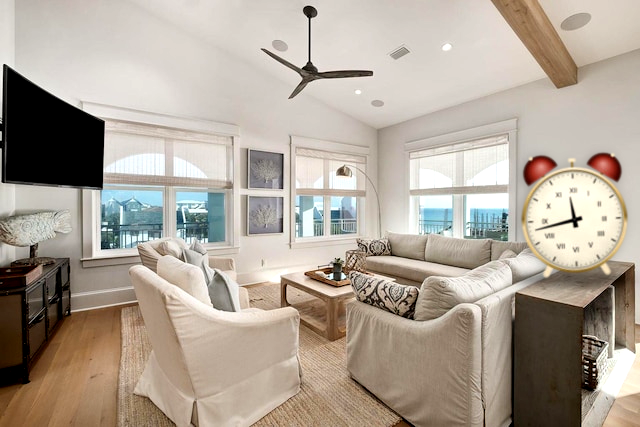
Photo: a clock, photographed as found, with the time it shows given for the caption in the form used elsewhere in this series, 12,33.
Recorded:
11,43
